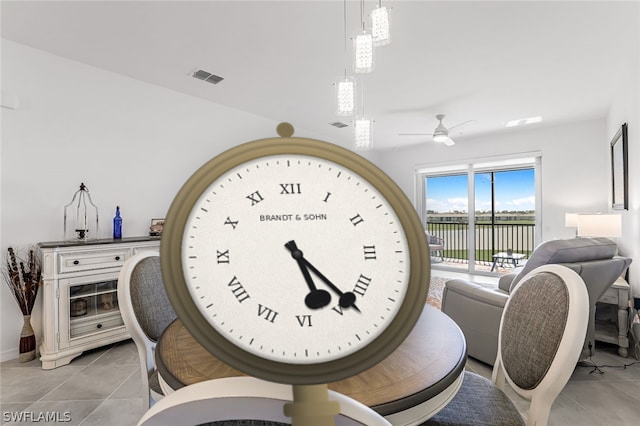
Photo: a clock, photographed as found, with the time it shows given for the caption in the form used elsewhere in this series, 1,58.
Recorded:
5,23
